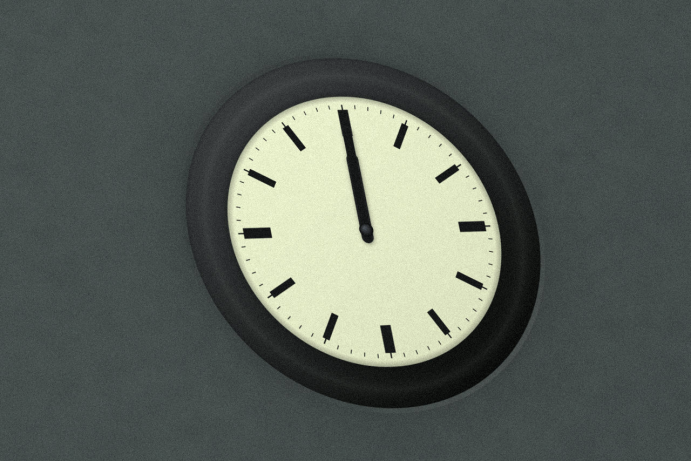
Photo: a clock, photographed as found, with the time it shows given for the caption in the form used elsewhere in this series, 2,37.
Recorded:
12,00
